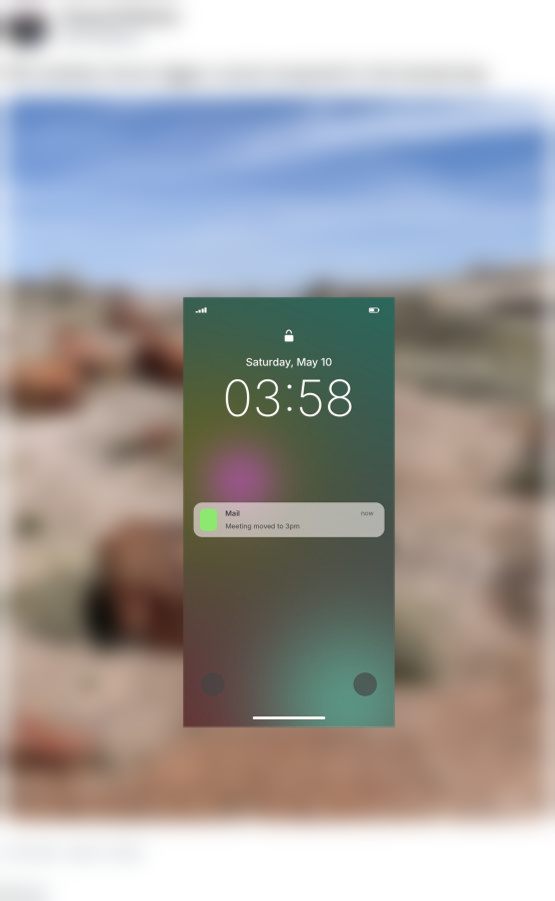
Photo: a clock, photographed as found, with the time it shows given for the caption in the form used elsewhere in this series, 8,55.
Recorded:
3,58
